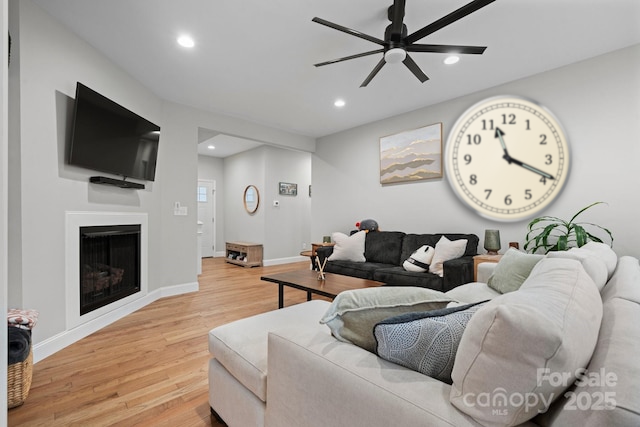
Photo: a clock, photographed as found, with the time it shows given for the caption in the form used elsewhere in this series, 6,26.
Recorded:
11,19
